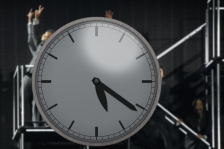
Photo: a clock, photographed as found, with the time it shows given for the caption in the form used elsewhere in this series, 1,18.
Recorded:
5,21
